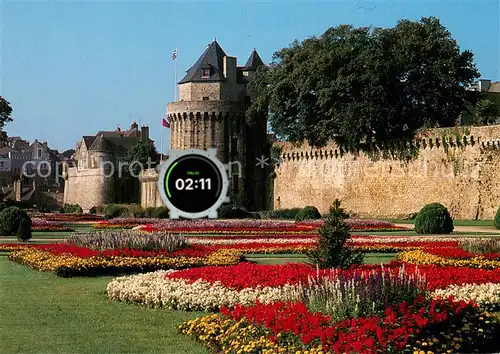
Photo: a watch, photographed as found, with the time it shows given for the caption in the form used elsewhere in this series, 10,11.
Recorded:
2,11
